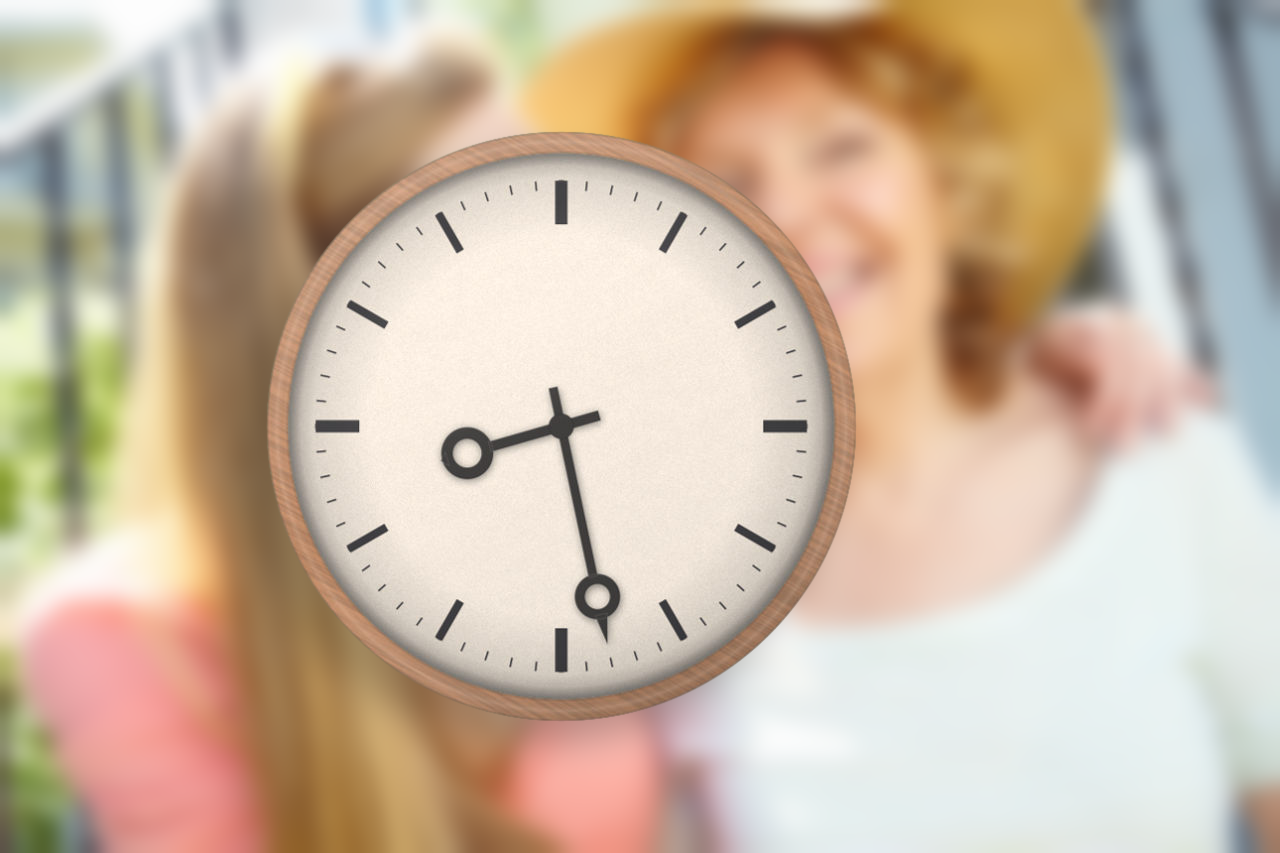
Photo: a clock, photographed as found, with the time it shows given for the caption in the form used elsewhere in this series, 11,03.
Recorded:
8,28
